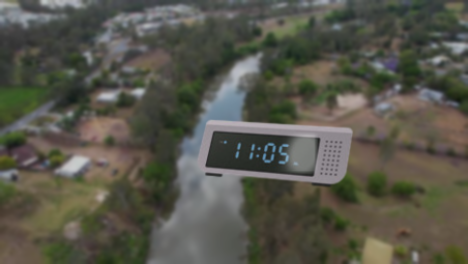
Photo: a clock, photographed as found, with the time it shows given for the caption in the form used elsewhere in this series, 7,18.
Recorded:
11,05
